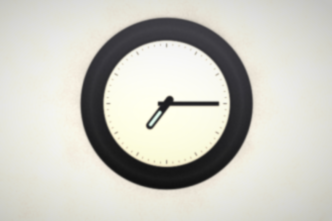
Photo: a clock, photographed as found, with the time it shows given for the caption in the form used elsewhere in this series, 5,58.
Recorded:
7,15
